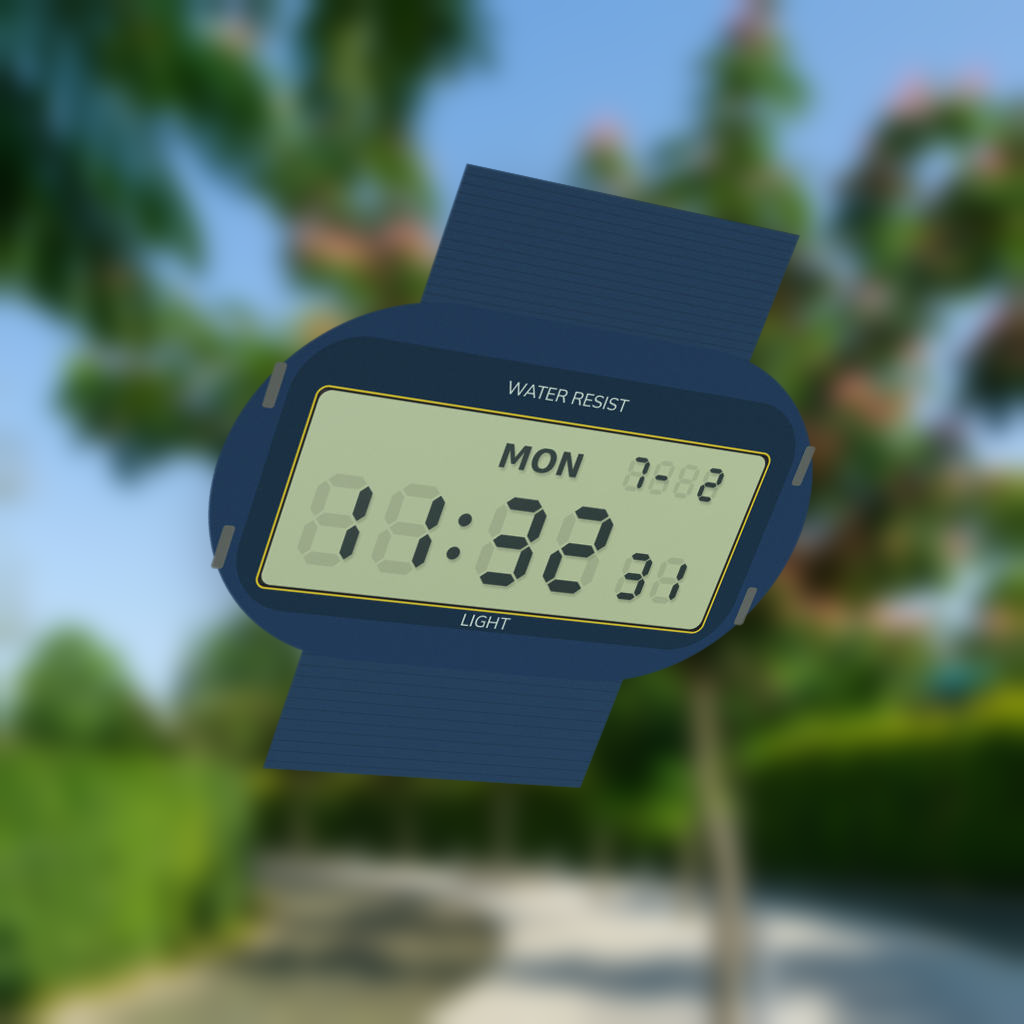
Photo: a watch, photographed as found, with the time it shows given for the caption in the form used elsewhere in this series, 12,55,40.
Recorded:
11,32,31
